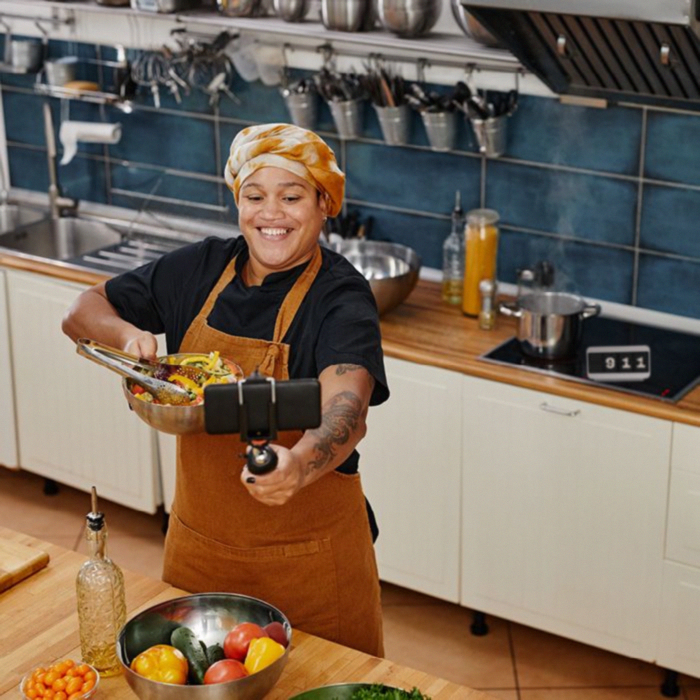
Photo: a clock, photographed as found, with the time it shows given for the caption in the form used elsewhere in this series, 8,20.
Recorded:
9,11
